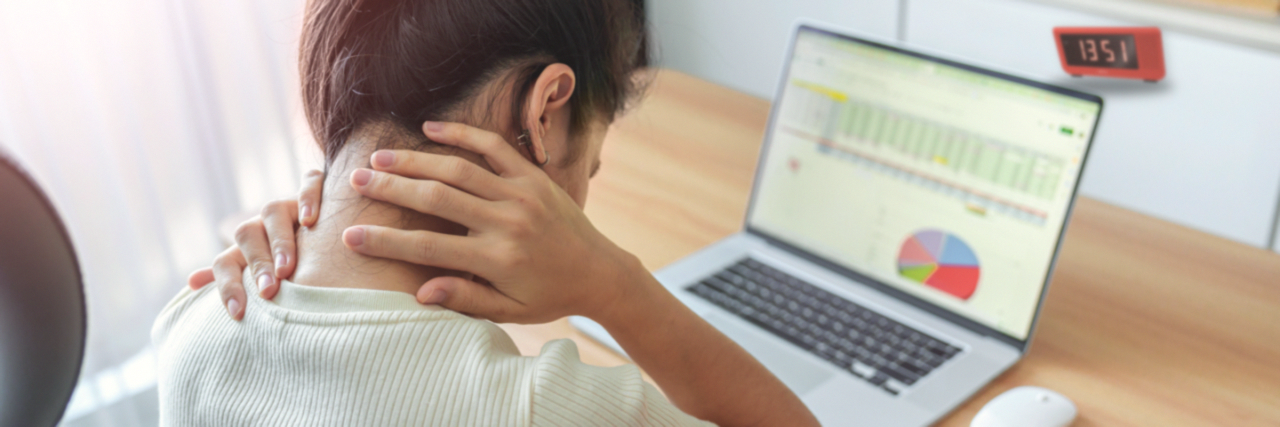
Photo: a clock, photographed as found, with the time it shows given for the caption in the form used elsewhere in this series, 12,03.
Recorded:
13,51
